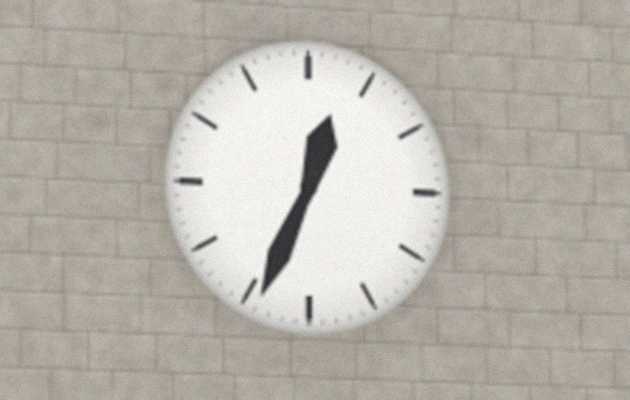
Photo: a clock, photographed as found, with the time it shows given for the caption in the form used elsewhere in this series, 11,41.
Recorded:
12,34
